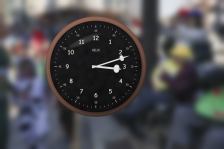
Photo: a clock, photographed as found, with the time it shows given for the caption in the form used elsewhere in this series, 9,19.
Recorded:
3,12
